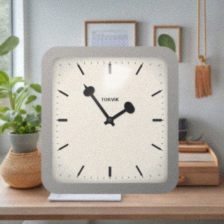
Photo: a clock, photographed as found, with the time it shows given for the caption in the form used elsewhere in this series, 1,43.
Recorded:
1,54
